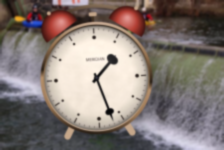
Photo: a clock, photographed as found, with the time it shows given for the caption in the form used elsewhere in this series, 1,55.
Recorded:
1,27
